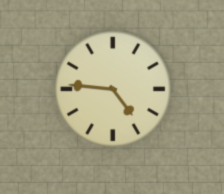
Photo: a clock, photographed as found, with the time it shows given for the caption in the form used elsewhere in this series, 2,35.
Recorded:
4,46
